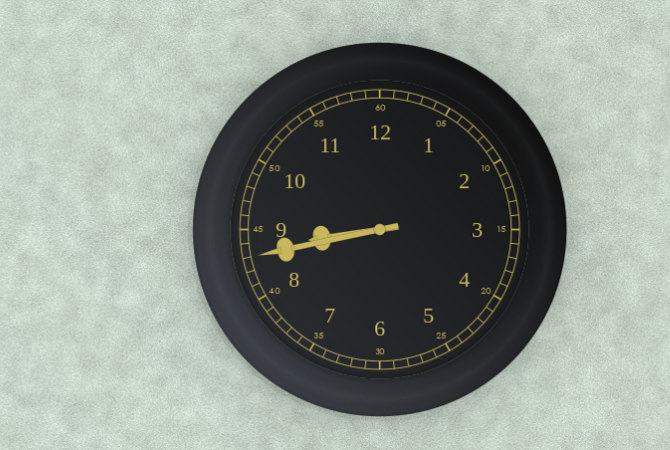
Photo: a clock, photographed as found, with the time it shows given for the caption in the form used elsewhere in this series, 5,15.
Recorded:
8,43
